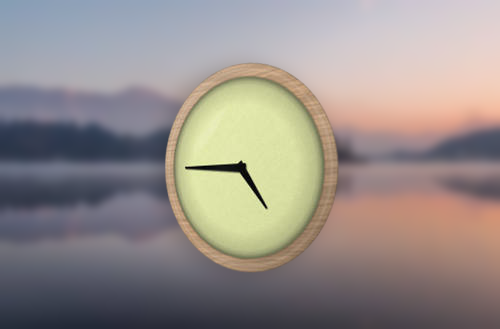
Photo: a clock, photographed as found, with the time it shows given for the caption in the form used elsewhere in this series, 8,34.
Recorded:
4,45
